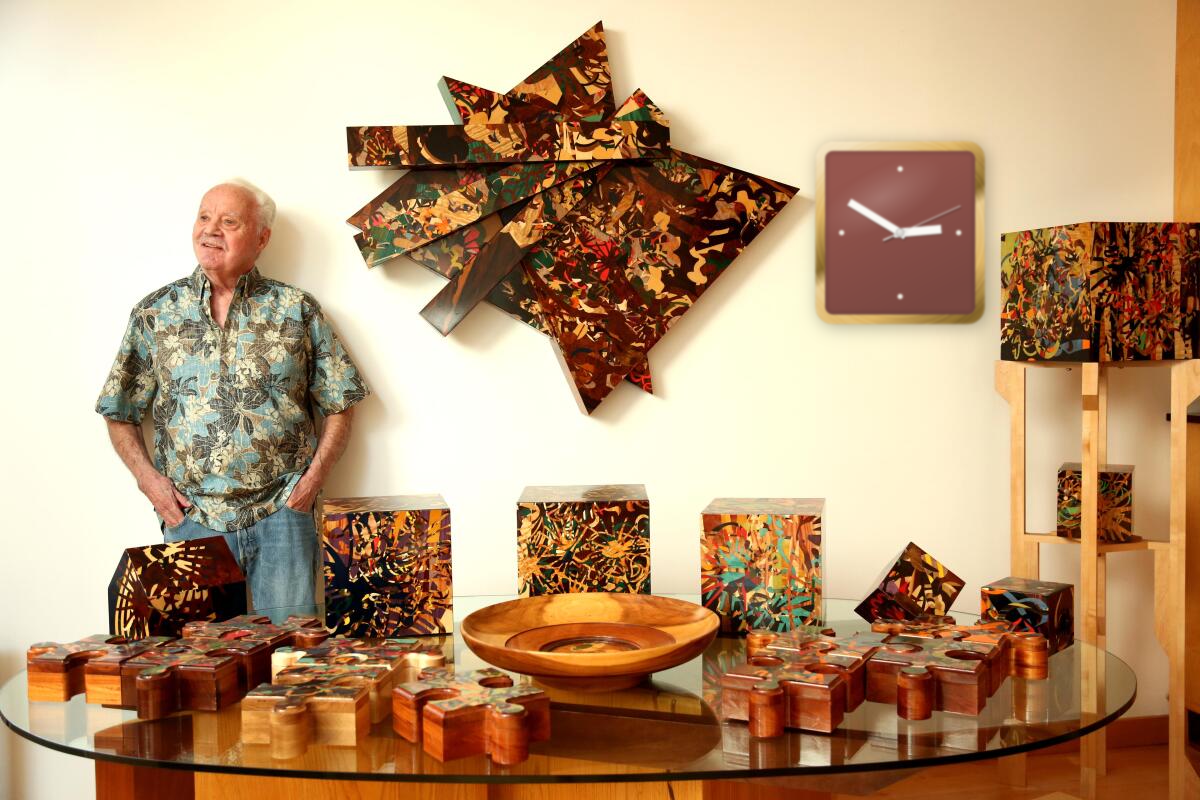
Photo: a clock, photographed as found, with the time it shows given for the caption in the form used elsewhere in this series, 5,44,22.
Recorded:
2,50,11
